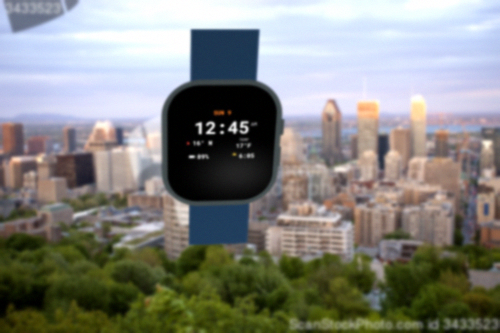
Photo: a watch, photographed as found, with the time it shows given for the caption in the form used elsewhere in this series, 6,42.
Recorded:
12,45
